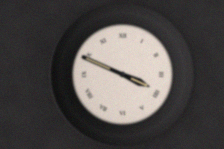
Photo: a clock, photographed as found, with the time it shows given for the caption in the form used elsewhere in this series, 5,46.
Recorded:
3,49
